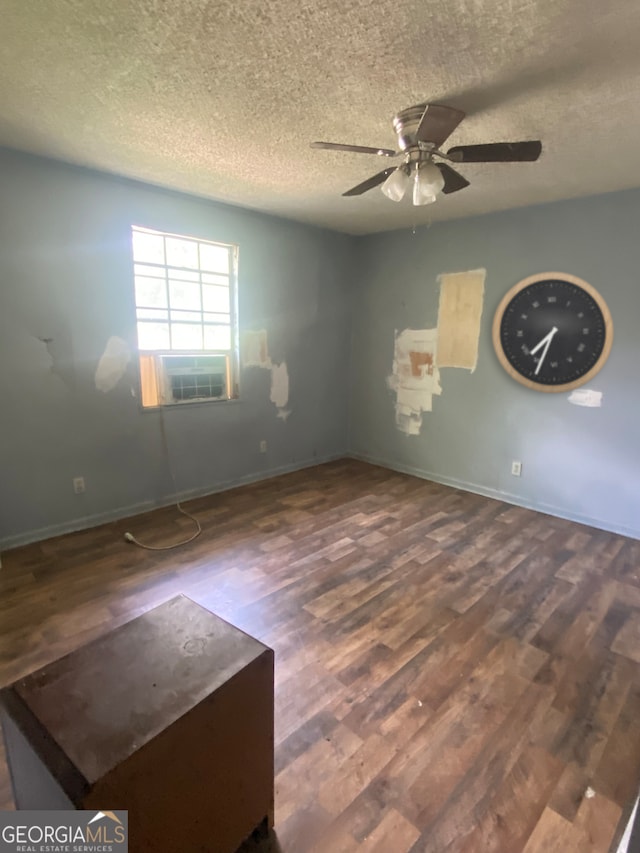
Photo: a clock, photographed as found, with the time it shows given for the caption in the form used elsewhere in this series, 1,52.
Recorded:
7,34
